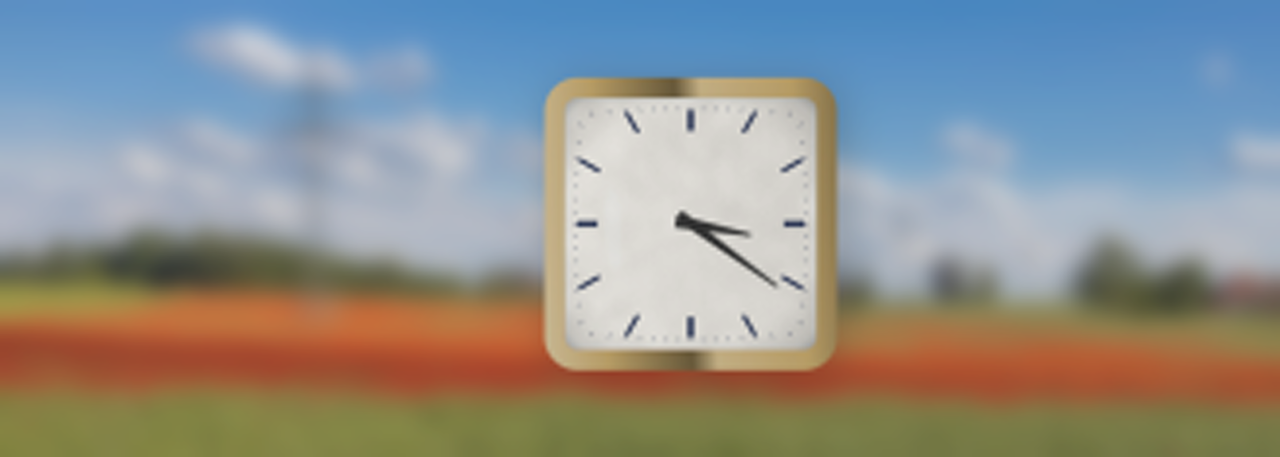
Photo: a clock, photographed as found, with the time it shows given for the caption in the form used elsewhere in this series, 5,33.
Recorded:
3,21
